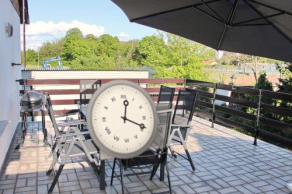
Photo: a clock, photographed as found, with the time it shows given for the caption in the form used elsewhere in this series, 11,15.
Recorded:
12,19
